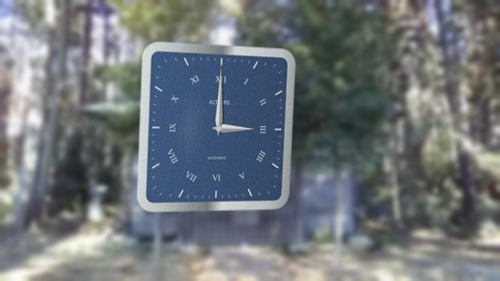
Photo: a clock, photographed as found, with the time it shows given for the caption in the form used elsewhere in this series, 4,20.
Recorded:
3,00
